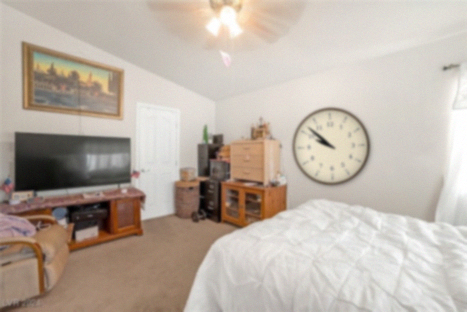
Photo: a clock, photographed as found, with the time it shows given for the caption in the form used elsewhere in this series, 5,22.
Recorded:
9,52
